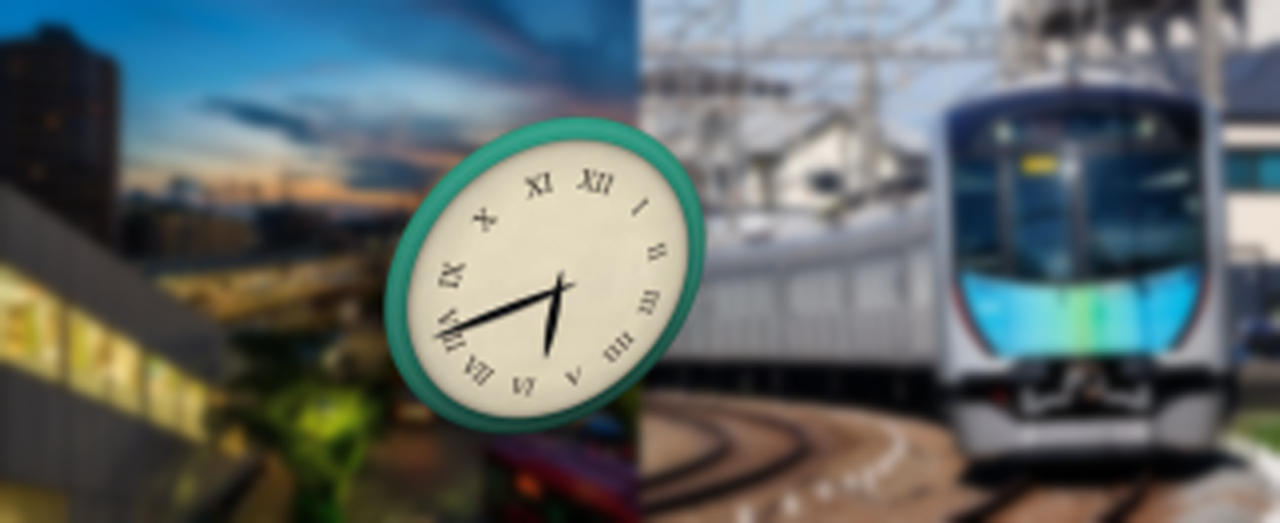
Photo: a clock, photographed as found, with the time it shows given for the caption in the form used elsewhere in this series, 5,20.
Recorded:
5,40
